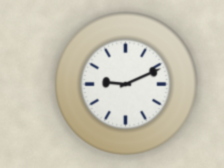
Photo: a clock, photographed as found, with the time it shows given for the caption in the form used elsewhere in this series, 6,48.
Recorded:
9,11
